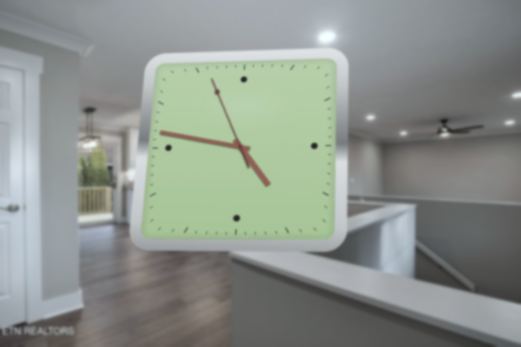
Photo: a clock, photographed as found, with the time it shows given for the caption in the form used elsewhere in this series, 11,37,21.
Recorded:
4,46,56
